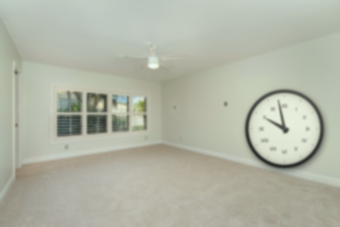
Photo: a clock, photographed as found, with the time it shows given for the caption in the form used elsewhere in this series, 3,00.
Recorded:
9,58
